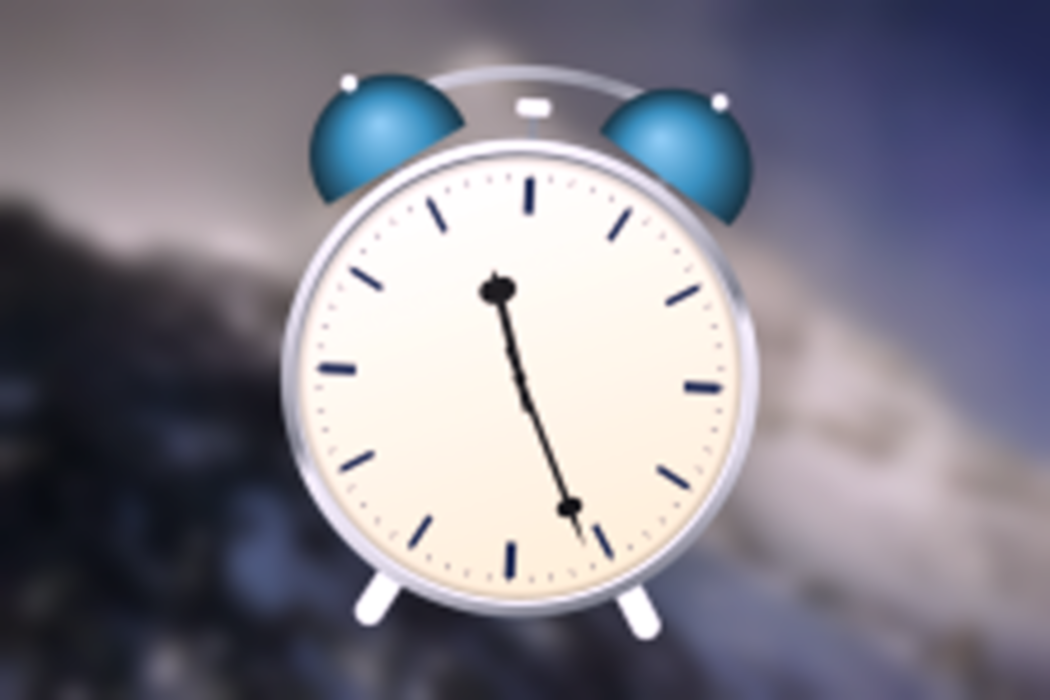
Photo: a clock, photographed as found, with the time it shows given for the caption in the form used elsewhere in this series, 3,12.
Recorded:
11,26
